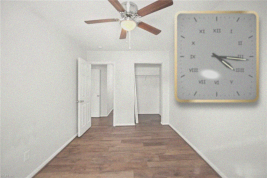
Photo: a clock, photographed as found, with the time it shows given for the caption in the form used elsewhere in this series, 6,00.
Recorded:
4,16
